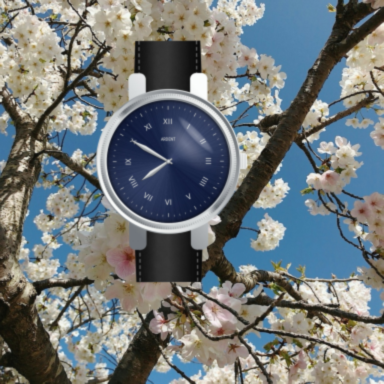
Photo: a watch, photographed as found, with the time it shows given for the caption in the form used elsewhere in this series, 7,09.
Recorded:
7,50
